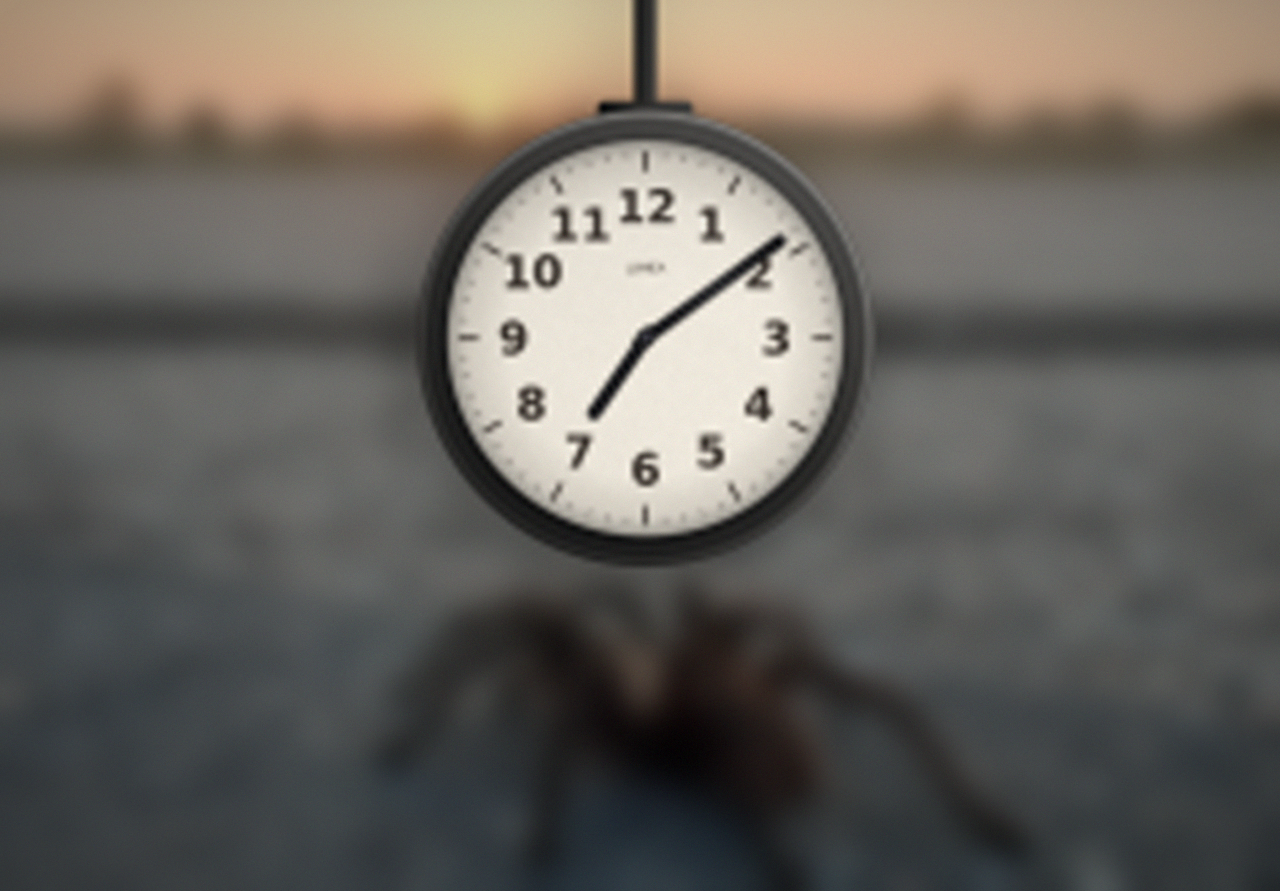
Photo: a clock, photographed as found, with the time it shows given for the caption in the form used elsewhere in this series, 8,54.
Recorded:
7,09
